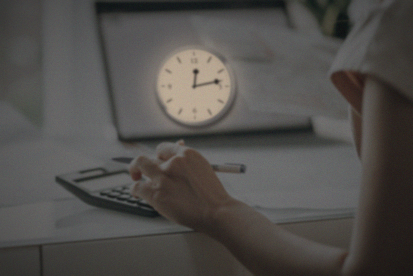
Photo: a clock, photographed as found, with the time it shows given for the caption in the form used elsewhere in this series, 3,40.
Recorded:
12,13
